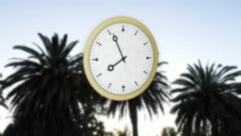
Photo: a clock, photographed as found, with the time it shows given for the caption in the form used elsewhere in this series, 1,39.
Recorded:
7,56
